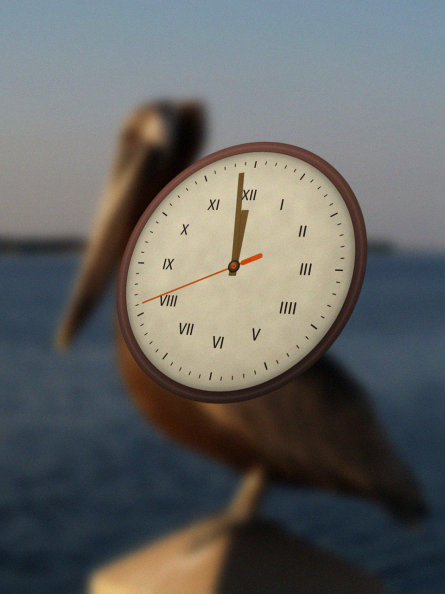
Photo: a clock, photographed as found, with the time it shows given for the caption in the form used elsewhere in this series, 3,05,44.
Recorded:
11,58,41
